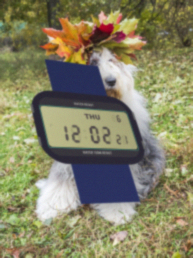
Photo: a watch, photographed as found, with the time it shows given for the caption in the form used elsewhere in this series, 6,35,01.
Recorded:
12,02,21
